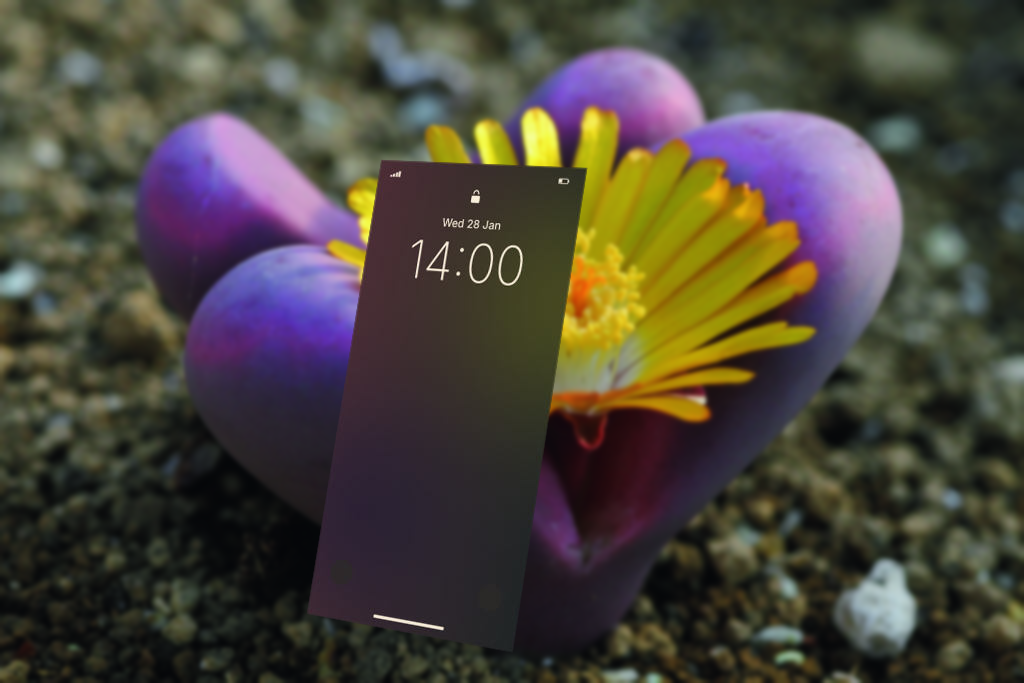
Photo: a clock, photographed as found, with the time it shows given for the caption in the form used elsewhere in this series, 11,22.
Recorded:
14,00
